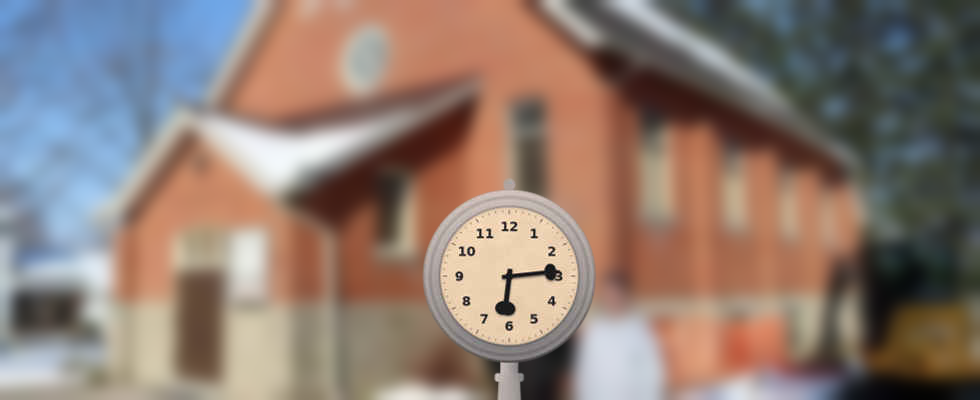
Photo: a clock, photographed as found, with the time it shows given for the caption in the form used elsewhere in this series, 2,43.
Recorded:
6,14
